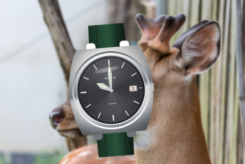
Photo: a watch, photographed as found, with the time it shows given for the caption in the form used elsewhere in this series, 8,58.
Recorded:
10,00
